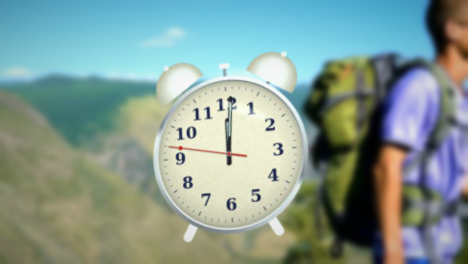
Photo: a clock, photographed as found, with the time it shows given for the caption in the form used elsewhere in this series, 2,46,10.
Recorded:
12,00,47
